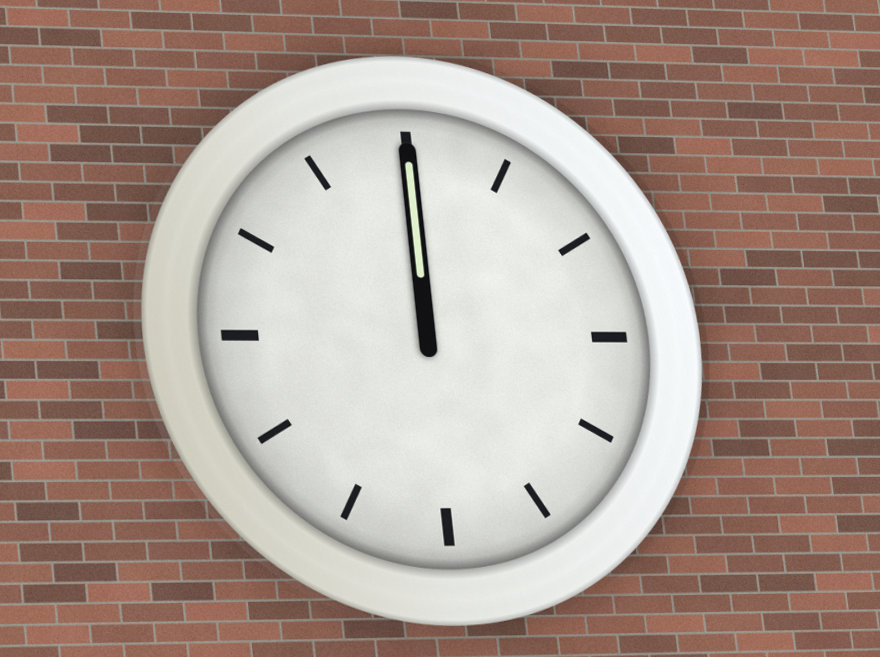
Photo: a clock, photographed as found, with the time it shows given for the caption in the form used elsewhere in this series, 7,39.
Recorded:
12,00
